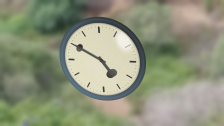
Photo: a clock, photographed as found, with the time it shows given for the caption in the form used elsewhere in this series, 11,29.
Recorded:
4,50
